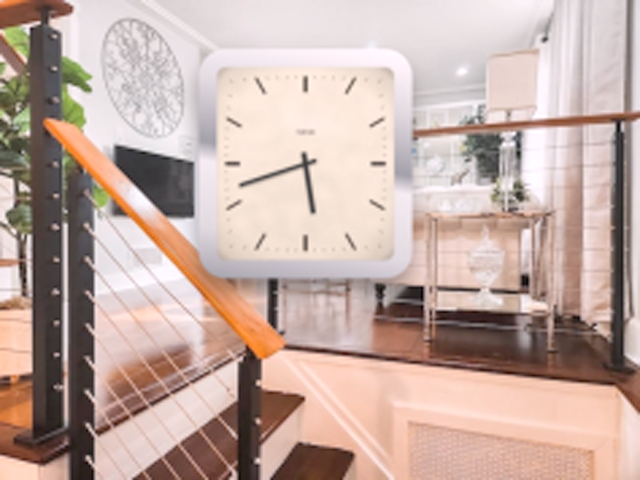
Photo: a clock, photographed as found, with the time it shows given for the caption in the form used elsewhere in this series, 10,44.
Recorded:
5,42
